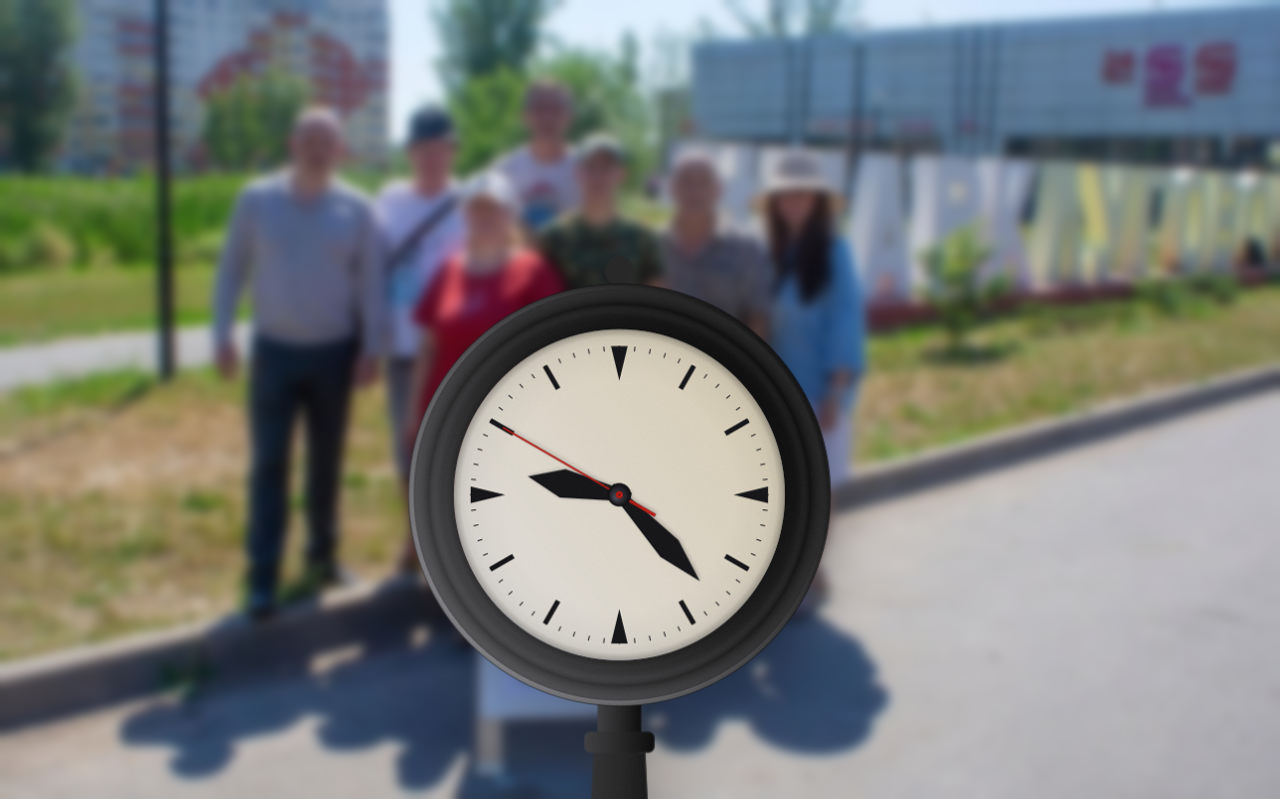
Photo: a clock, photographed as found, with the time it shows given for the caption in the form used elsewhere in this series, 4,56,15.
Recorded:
9,22,50
